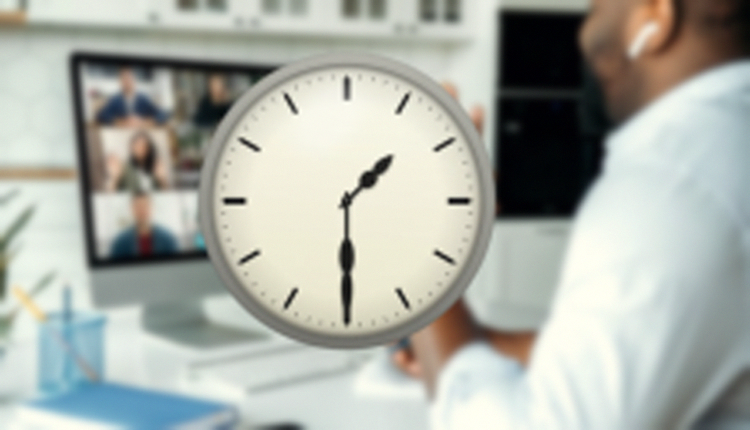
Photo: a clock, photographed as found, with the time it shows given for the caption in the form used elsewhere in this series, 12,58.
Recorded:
1,30
